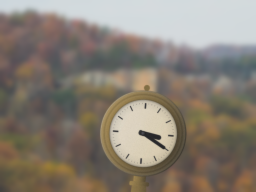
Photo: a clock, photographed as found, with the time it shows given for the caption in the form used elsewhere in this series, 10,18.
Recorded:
3,20
